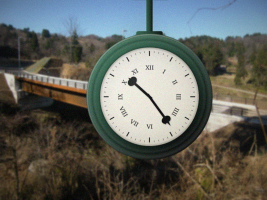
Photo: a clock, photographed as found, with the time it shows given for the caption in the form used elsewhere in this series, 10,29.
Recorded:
10,24
